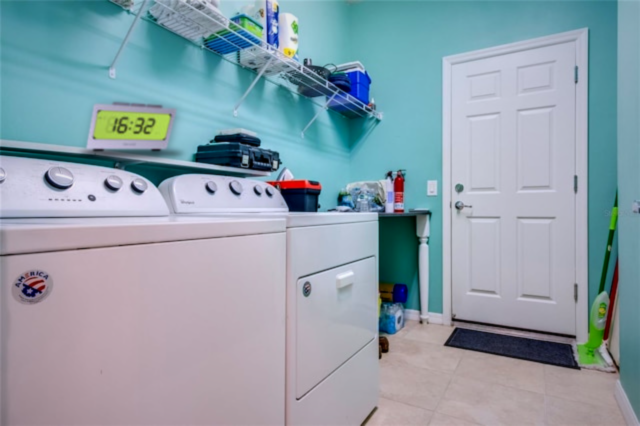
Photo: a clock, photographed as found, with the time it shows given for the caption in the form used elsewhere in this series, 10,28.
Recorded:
16,32
